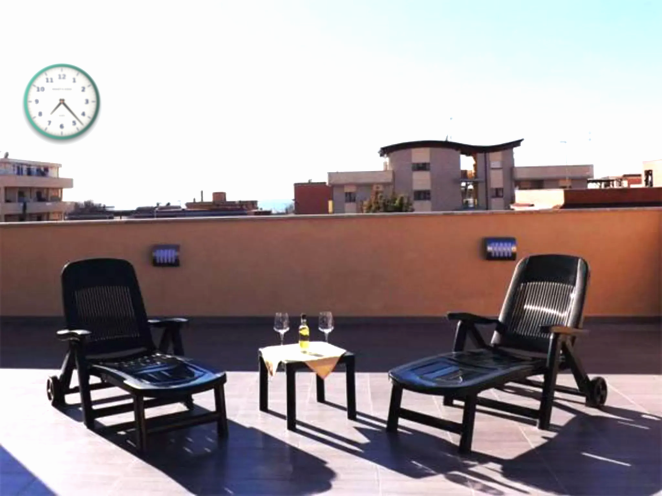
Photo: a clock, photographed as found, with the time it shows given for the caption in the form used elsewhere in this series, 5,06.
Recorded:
7,23
